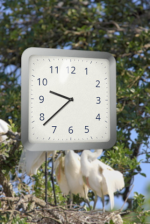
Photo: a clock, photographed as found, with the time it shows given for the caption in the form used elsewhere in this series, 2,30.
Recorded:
9,38
